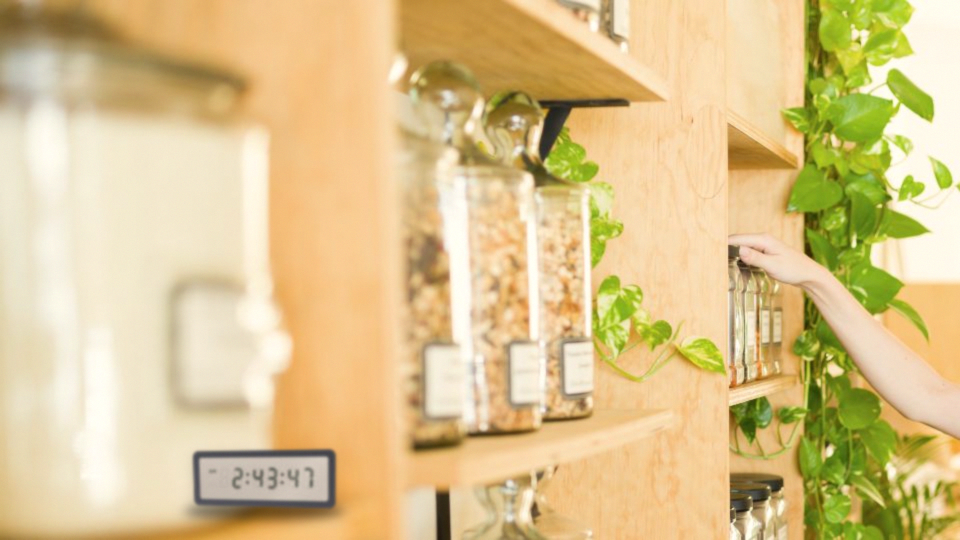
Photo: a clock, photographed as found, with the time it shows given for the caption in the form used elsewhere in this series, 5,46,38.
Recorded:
2,43,47
